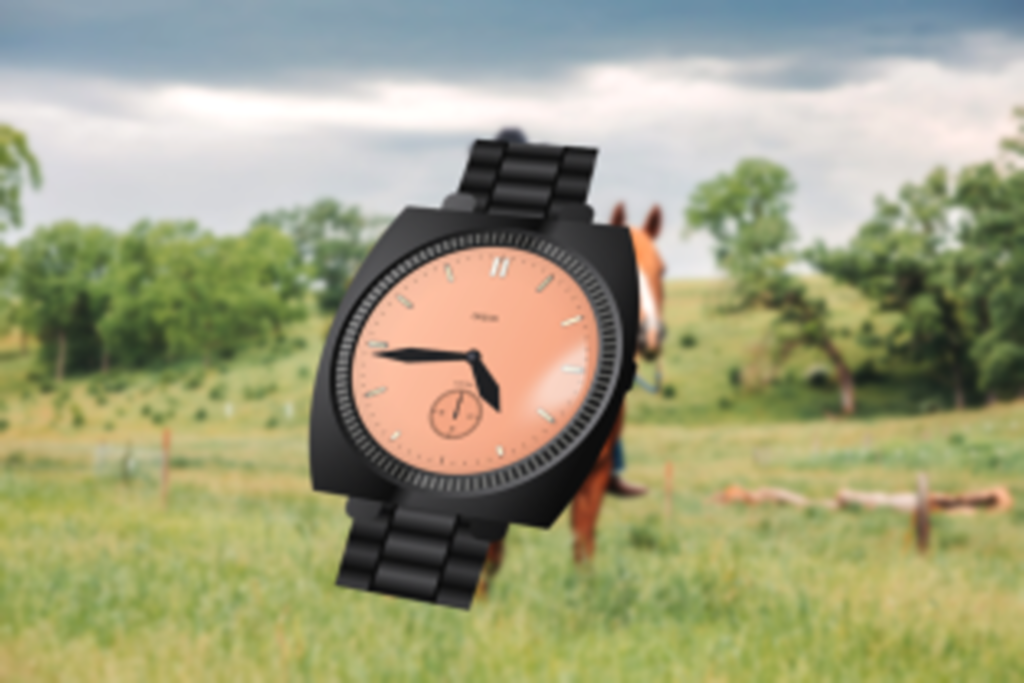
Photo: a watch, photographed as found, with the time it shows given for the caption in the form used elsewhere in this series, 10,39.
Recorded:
4,44
